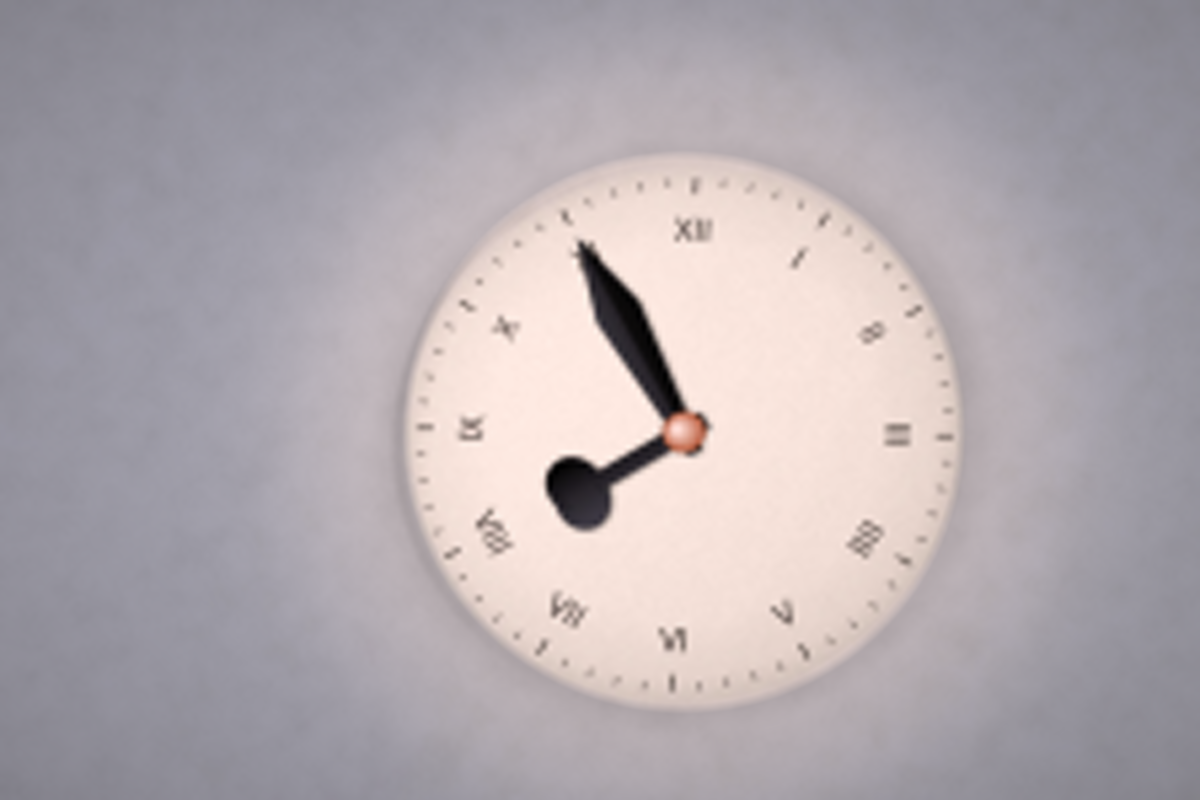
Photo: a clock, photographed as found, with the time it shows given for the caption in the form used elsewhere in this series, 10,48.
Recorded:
7,55
